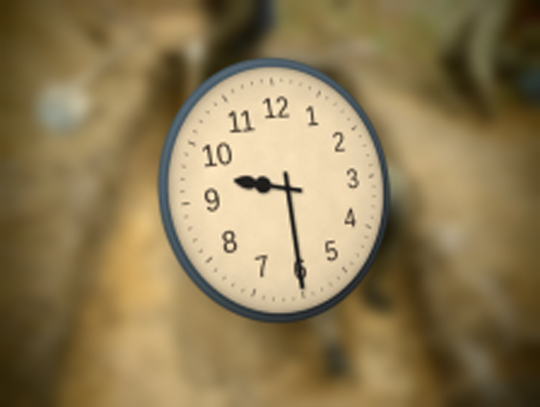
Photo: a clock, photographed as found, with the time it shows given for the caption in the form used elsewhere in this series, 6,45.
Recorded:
9,30
